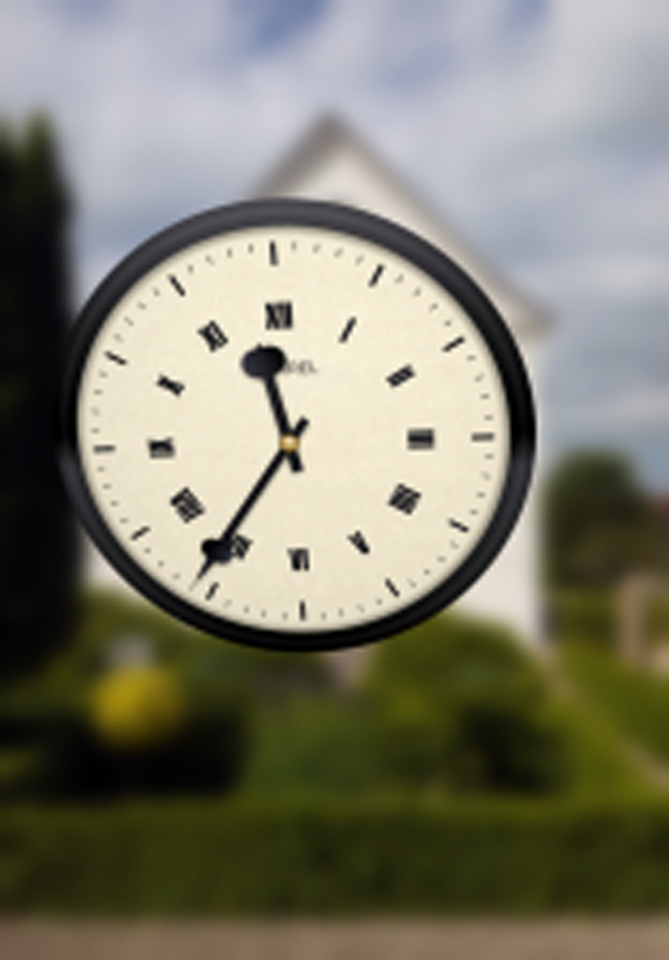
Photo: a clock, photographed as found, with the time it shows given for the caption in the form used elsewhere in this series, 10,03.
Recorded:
11,36
